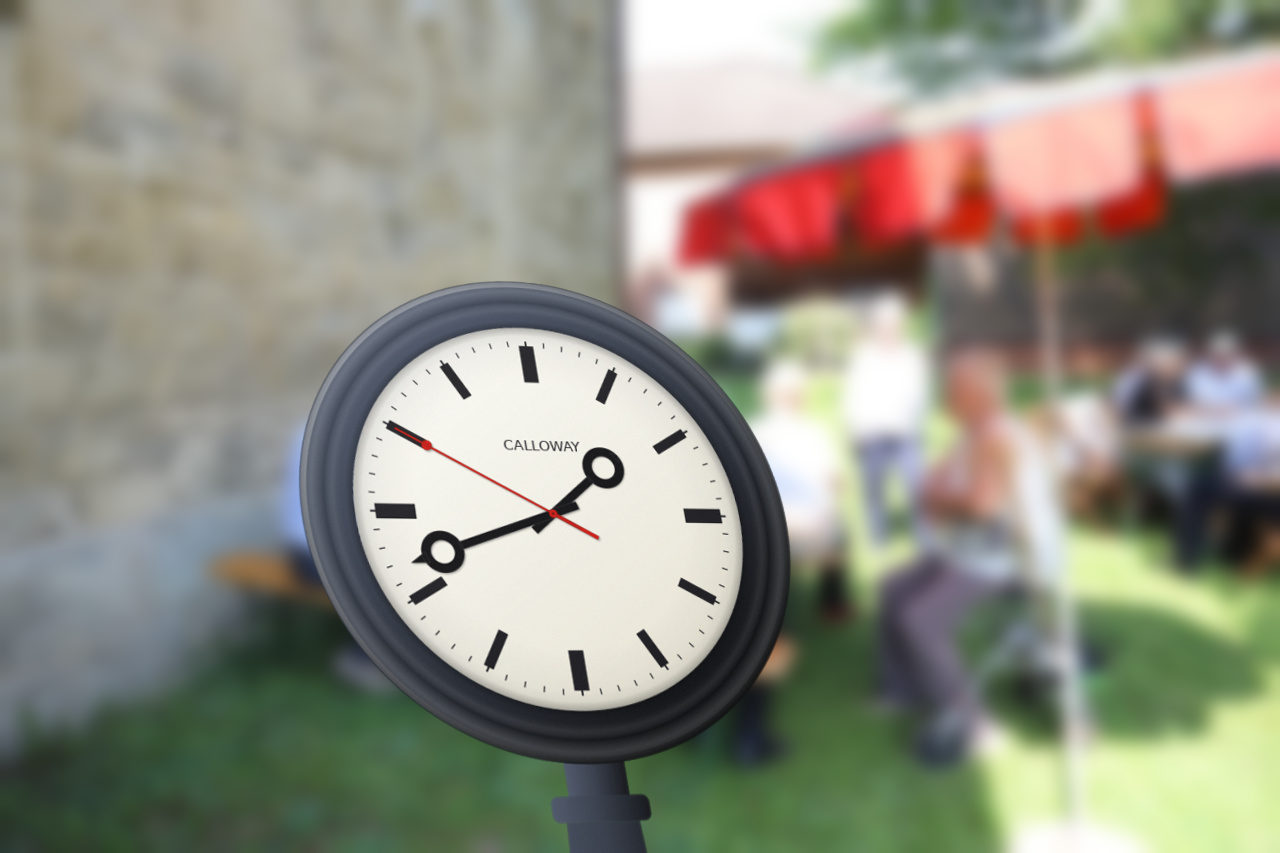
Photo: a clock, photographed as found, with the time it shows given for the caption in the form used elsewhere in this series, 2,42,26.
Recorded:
1,41,50
